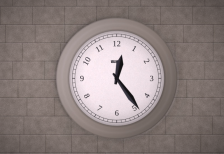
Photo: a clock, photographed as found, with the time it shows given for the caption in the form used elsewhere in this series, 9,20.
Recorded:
12,24
